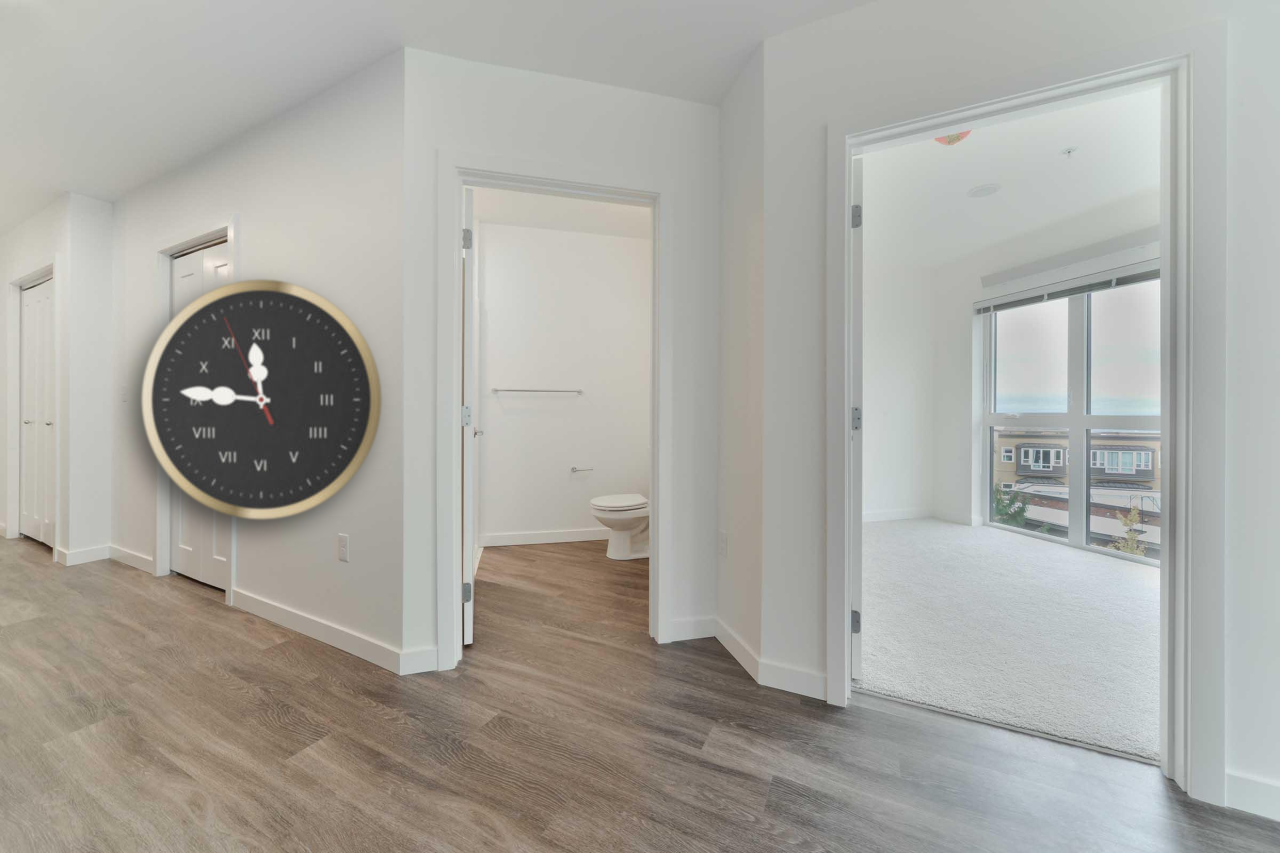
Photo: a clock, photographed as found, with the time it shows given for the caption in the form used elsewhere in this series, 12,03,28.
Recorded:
11,45,56
